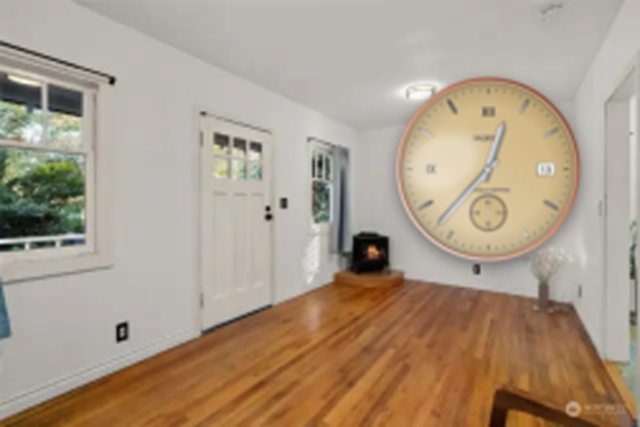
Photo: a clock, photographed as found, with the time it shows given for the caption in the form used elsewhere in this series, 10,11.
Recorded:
12,37
